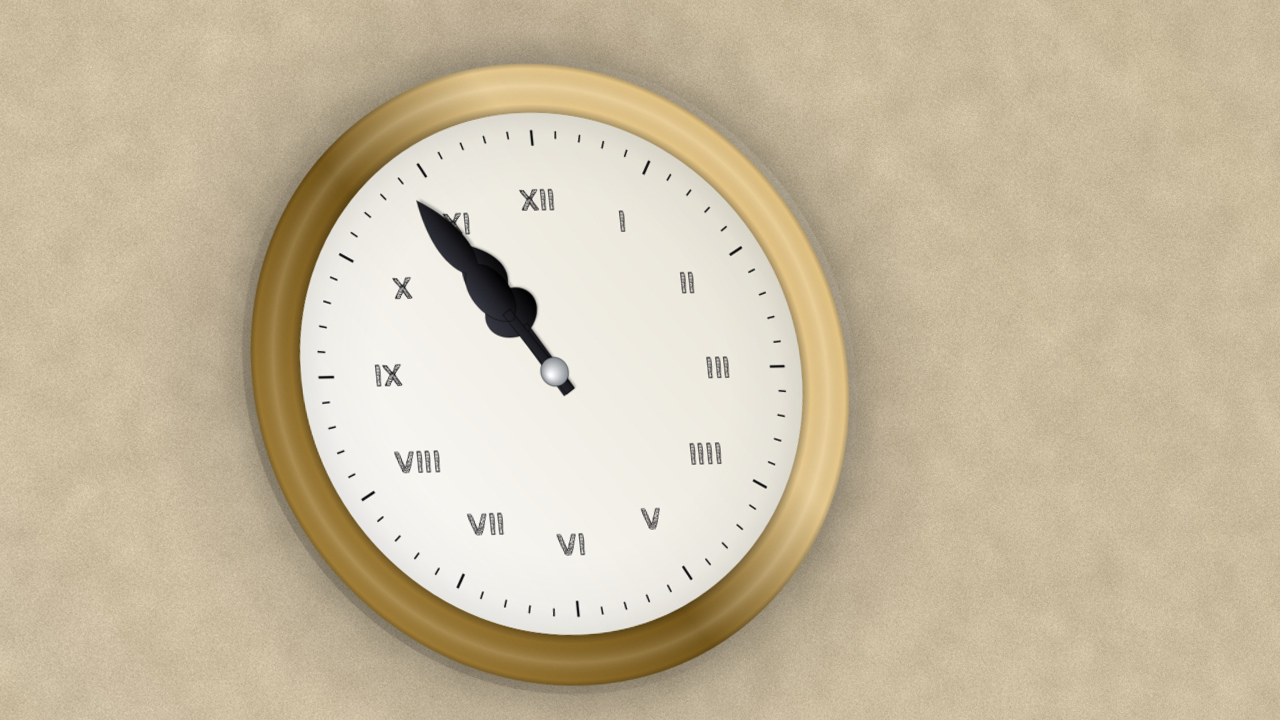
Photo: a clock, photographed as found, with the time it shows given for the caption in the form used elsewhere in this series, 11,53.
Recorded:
10,54
